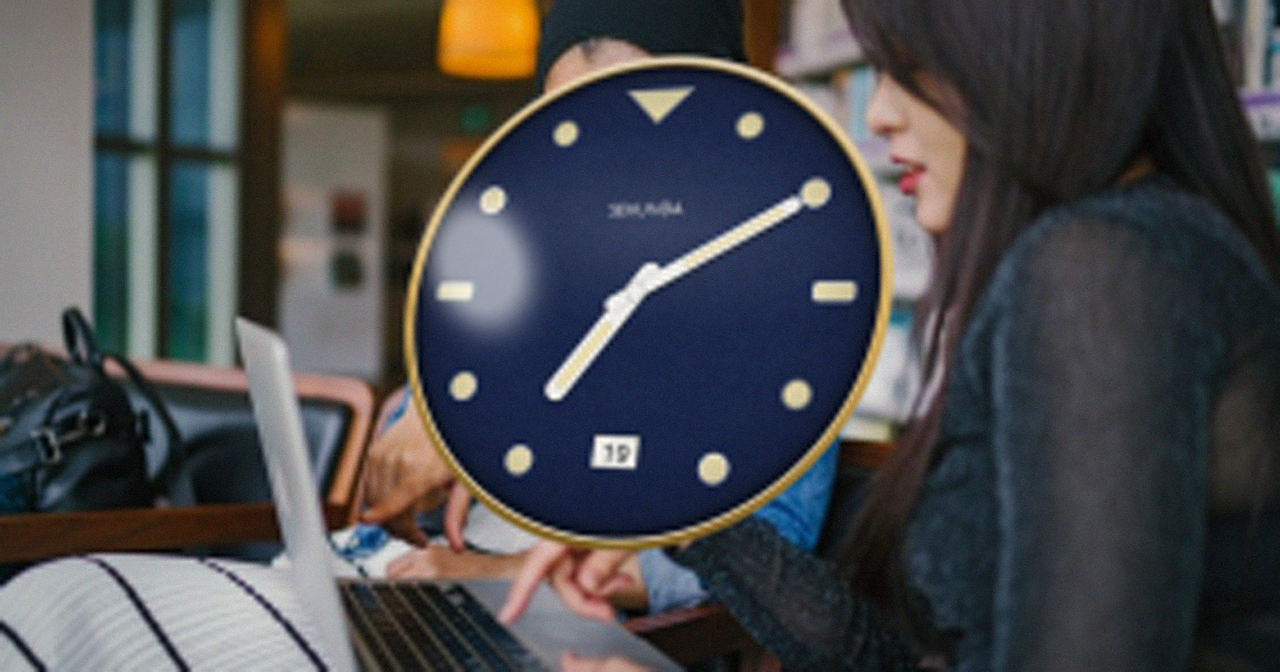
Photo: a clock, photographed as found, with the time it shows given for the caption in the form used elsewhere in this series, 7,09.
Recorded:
7,10
